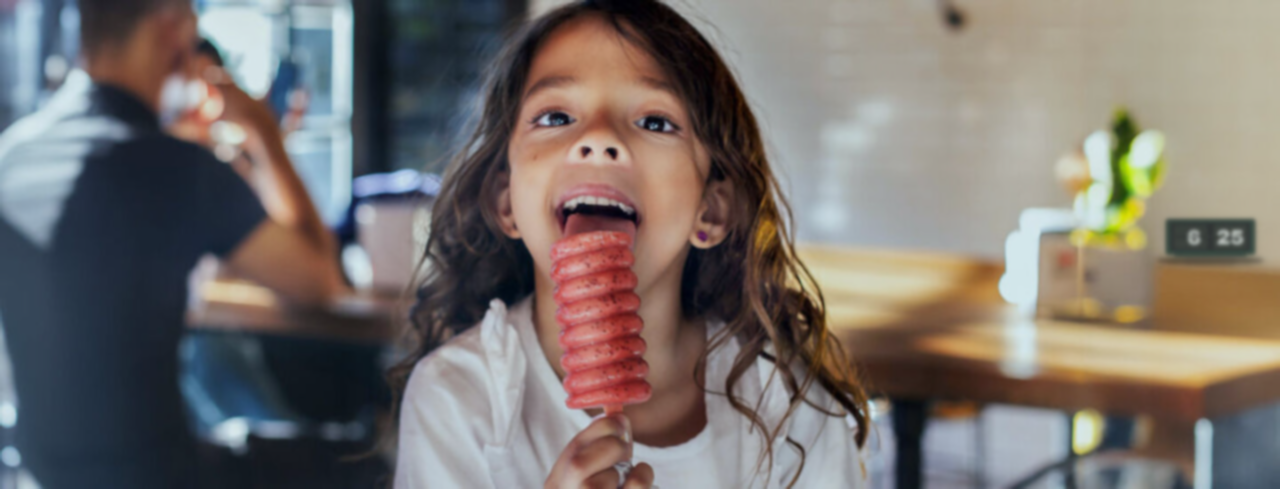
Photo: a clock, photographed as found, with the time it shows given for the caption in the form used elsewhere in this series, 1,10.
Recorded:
6,25
